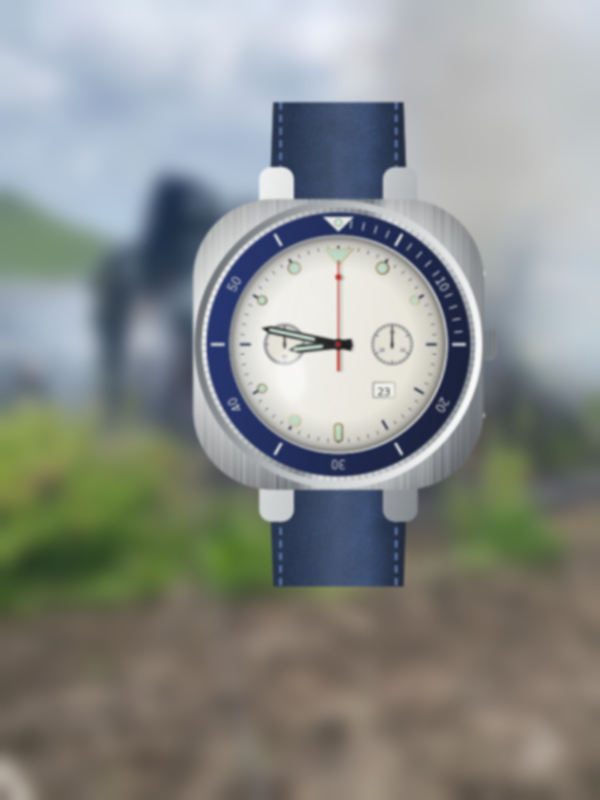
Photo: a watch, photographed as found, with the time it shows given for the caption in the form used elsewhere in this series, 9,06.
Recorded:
8,47
